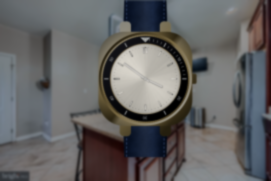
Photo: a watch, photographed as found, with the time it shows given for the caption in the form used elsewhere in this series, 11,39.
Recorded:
3,51
